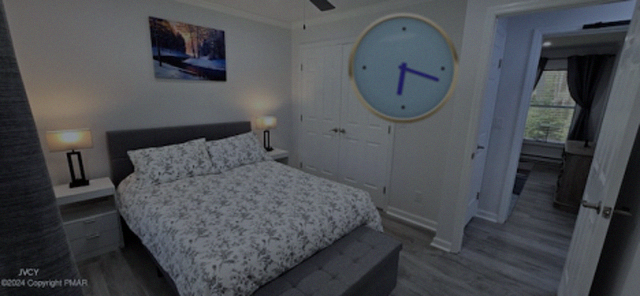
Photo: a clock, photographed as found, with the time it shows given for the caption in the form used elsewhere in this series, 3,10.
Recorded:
6,18
